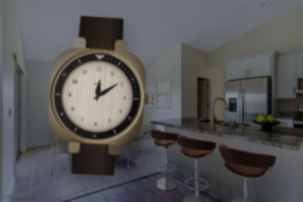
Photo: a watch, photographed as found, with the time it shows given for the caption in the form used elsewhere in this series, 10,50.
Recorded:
12,09
